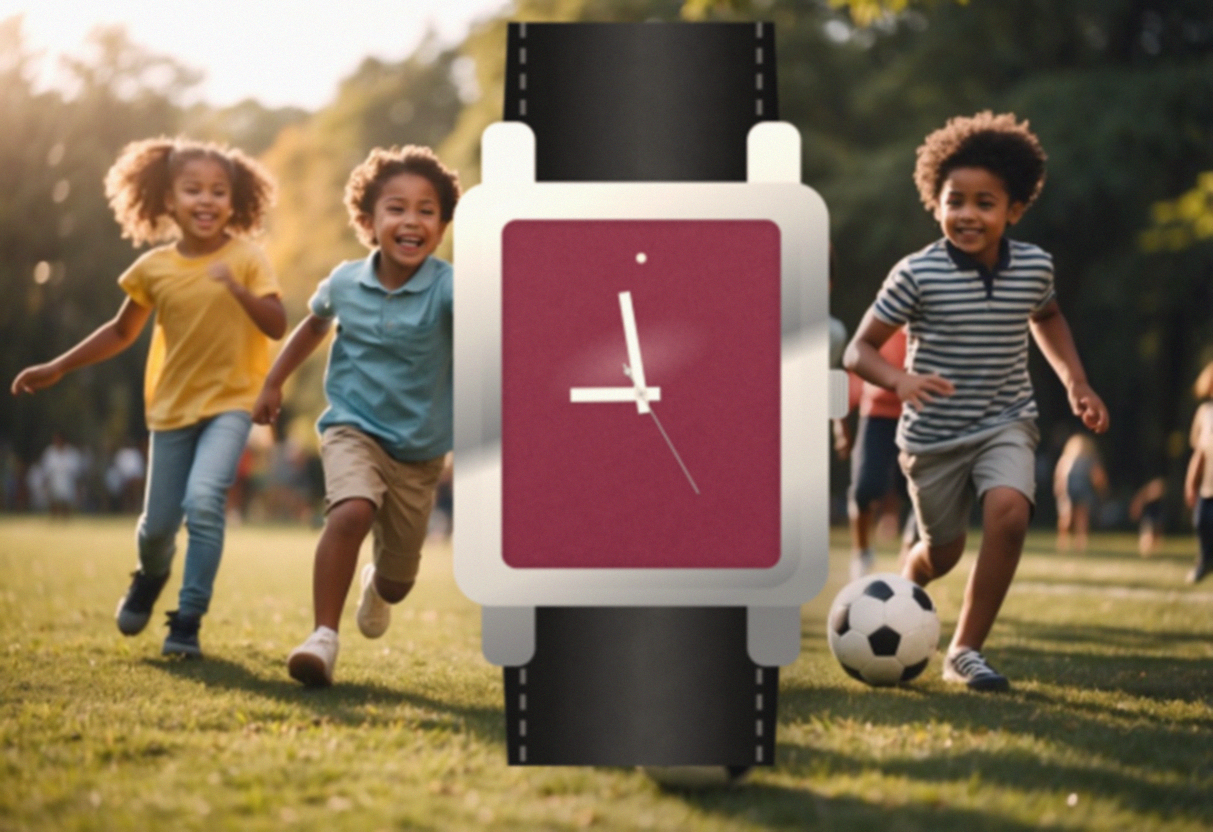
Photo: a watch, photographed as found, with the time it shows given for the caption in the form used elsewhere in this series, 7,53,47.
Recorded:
8,58,25
